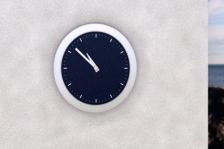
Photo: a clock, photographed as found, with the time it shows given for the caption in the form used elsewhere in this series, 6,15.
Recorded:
10,52
